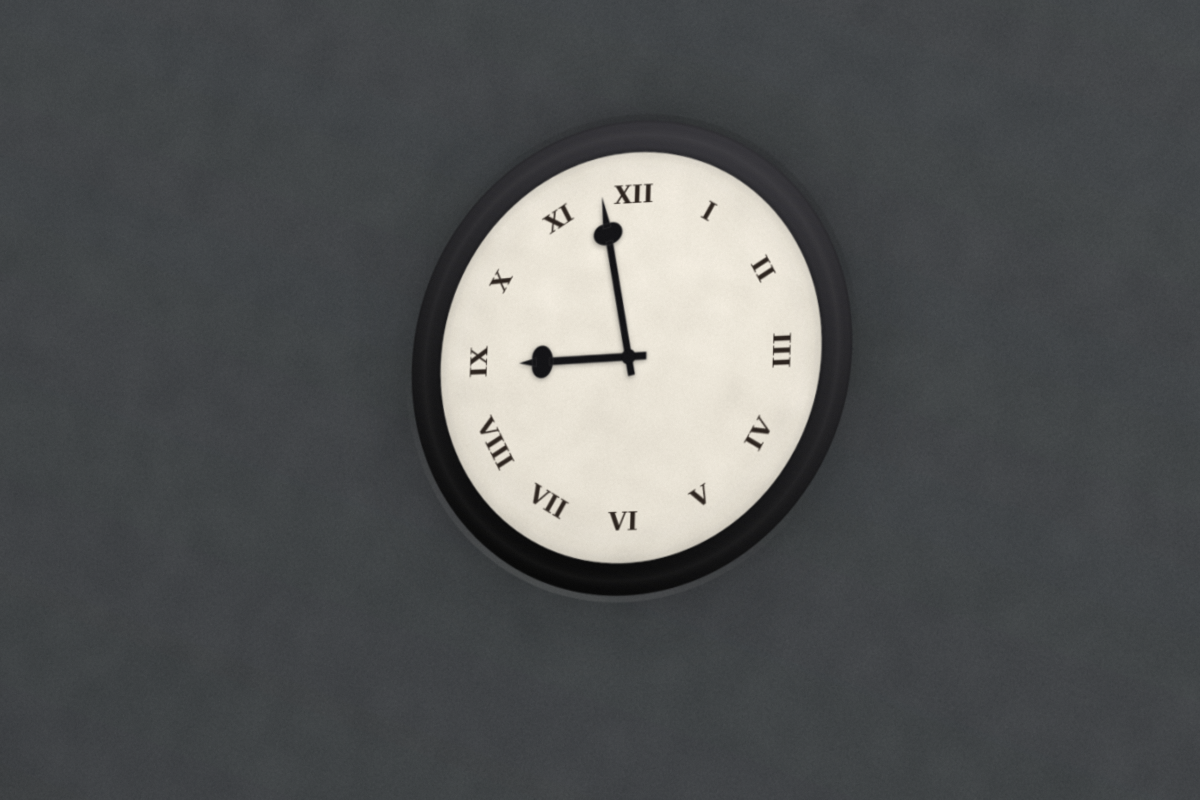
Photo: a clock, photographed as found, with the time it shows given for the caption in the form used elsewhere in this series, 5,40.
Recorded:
8,58
